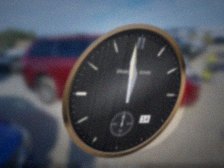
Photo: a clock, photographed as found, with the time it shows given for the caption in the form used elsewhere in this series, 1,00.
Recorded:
11,59
